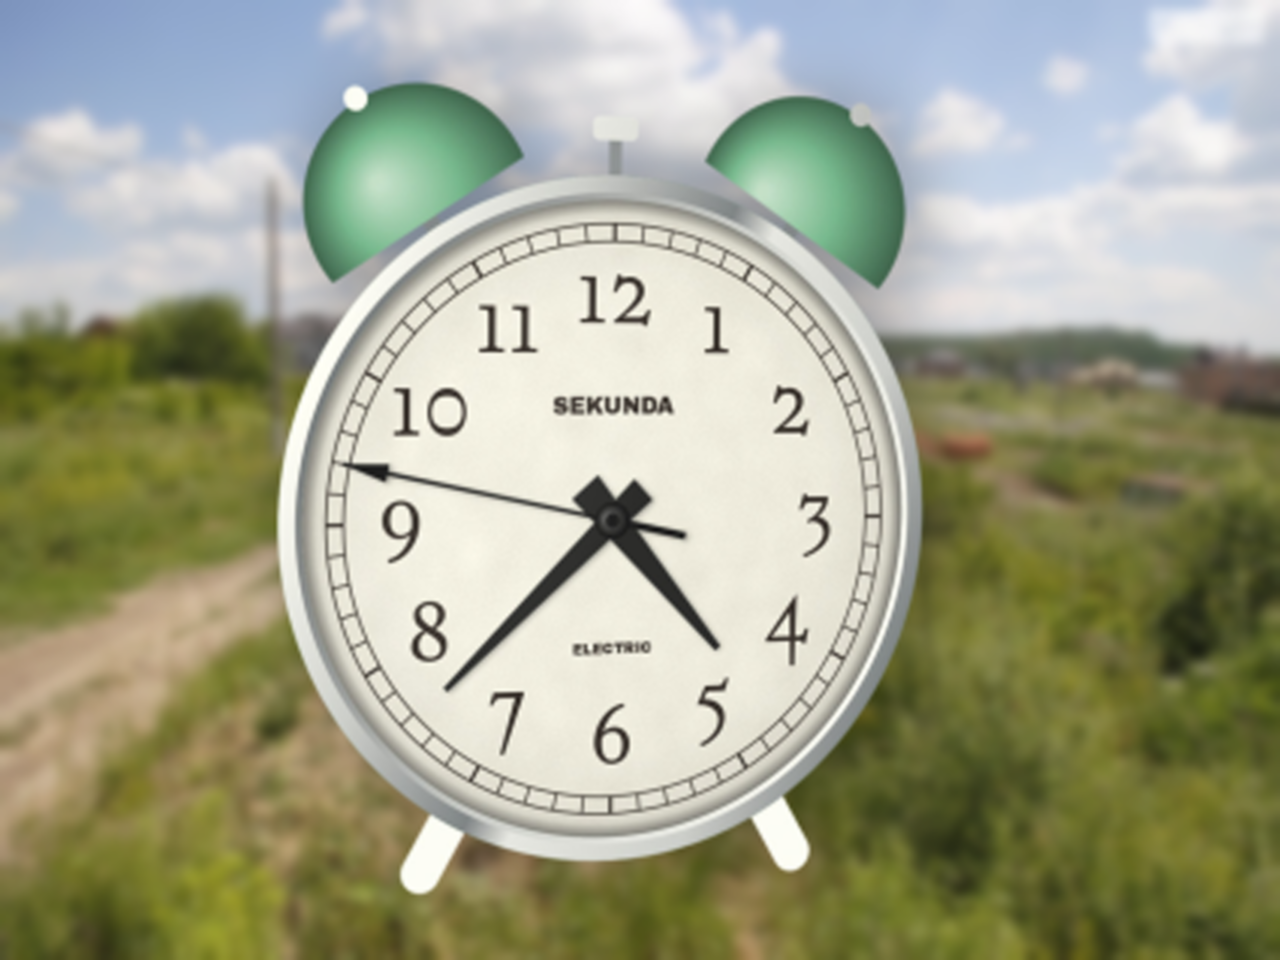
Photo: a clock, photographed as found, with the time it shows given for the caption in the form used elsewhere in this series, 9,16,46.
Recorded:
4,37,47
